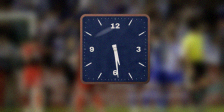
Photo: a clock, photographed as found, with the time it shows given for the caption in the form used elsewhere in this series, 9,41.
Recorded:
5,29
